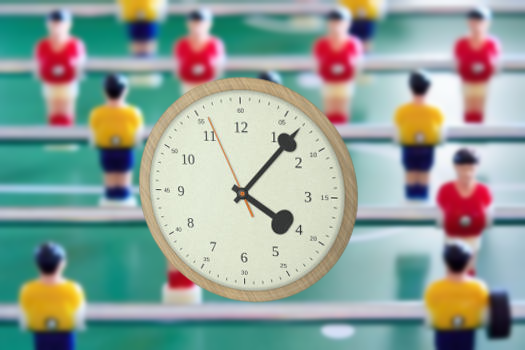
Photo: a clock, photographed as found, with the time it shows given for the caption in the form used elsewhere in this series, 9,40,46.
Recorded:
4,06,56
